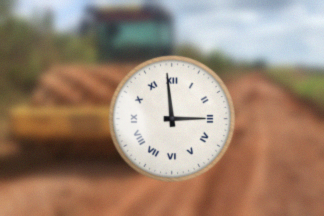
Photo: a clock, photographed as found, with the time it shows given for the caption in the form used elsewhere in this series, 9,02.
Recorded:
2,59
